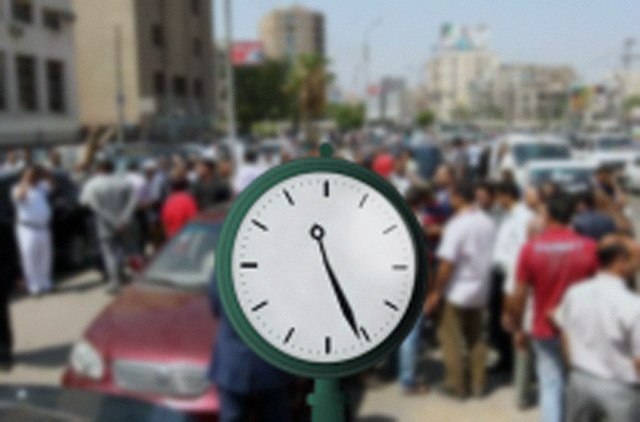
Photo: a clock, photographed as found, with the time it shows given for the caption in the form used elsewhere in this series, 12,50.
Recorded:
11,26
